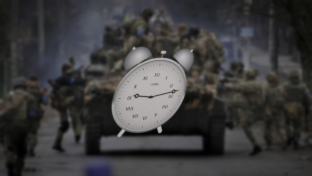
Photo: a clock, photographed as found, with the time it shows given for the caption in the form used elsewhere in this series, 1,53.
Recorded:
9,13
